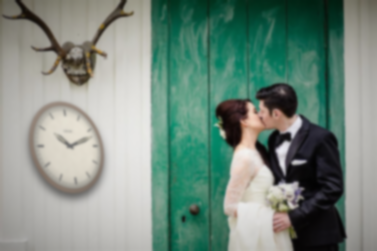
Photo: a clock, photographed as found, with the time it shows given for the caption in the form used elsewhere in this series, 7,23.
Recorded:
10,12
